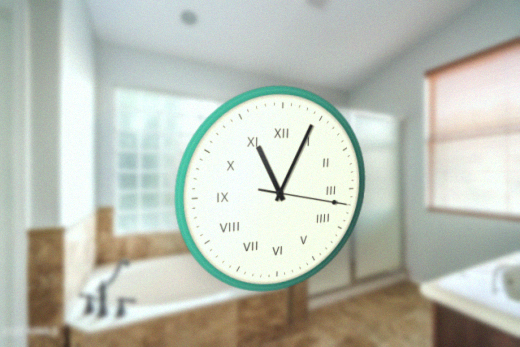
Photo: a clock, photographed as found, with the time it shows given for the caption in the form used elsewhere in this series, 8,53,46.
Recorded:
11,04,17
